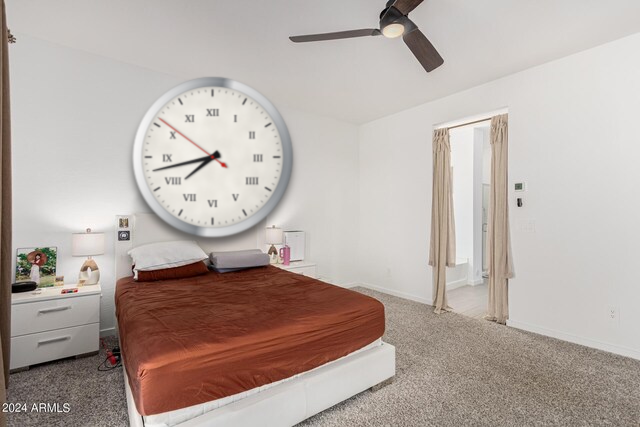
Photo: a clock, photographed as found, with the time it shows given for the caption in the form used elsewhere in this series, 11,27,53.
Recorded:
7,42,51
